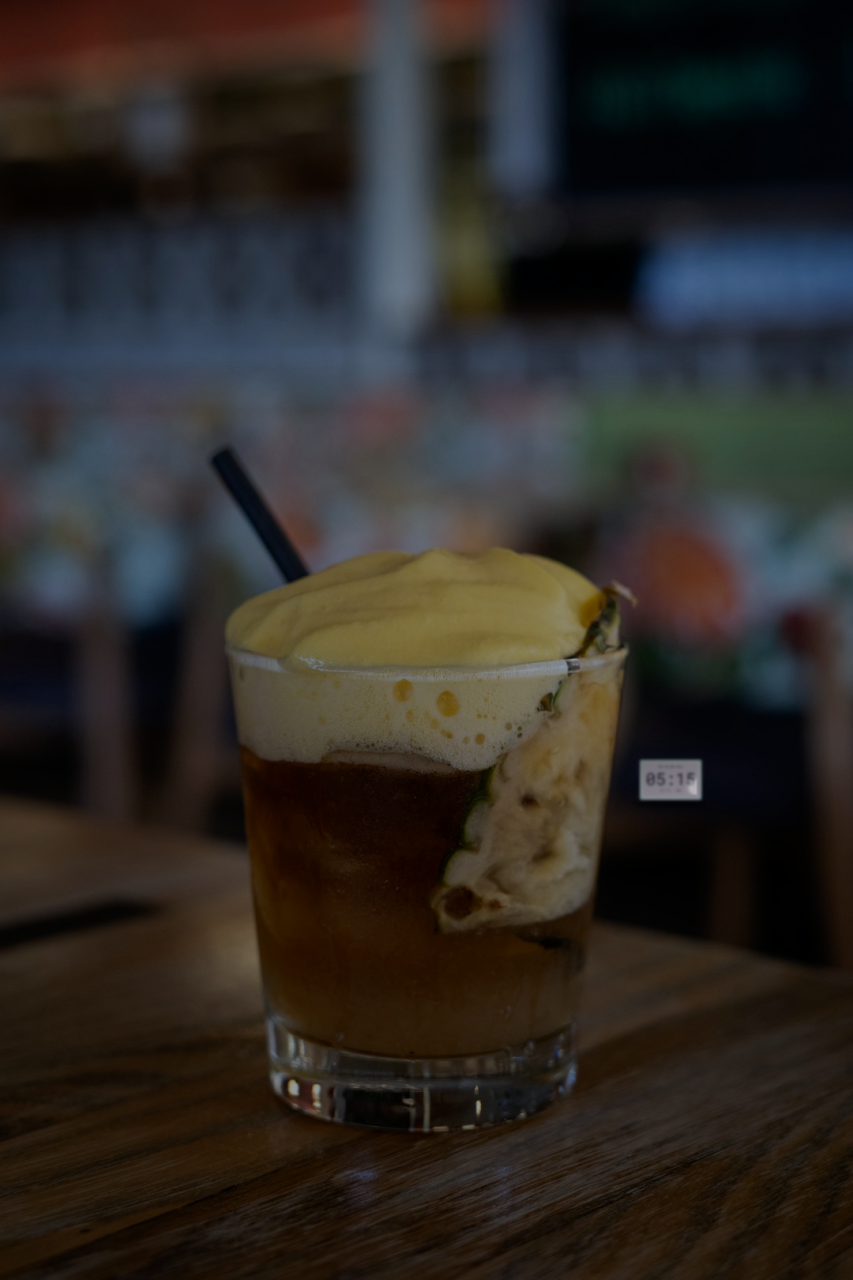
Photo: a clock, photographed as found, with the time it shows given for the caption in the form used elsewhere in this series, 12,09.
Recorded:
5,15
